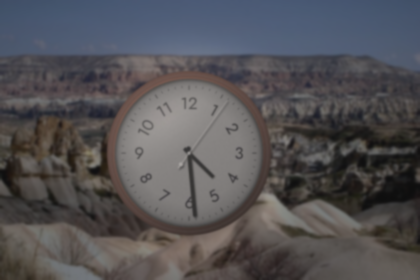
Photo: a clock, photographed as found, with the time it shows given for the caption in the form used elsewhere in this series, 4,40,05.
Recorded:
4,29,06
